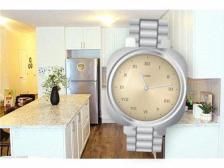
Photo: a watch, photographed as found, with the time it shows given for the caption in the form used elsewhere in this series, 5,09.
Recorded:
11,13
